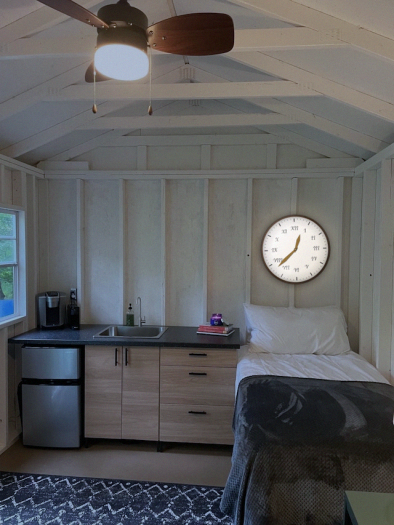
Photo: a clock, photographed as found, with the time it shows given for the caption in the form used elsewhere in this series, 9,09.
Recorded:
12,38
